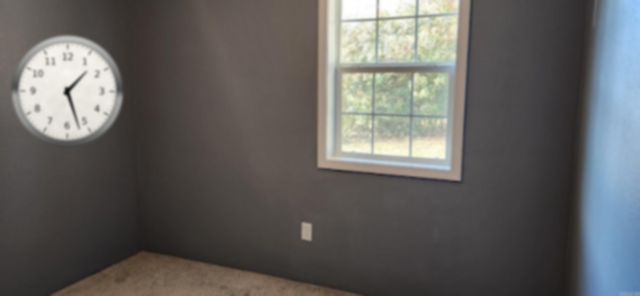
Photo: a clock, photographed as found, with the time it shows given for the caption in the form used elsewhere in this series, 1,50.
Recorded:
1,27
